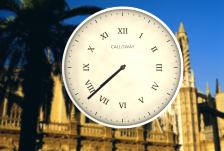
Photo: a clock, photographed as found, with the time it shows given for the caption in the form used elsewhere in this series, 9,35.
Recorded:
7,38
